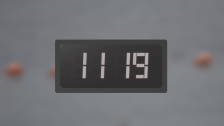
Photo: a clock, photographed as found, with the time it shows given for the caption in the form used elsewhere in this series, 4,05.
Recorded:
11,19
